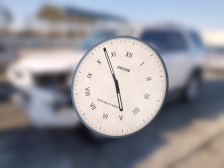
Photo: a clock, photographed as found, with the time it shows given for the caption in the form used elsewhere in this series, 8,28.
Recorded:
4,53
